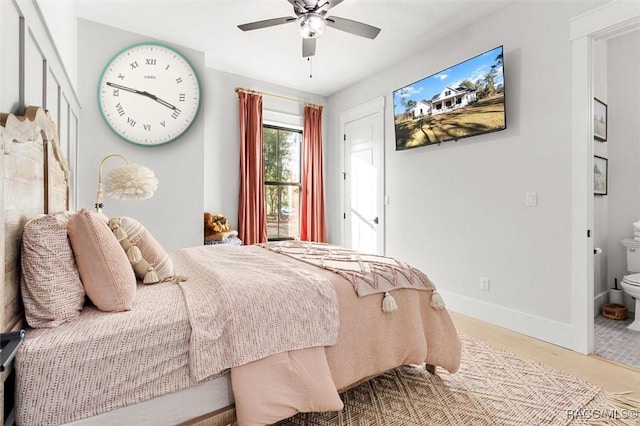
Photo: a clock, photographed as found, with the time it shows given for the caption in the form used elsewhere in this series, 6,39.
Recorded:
3,47
